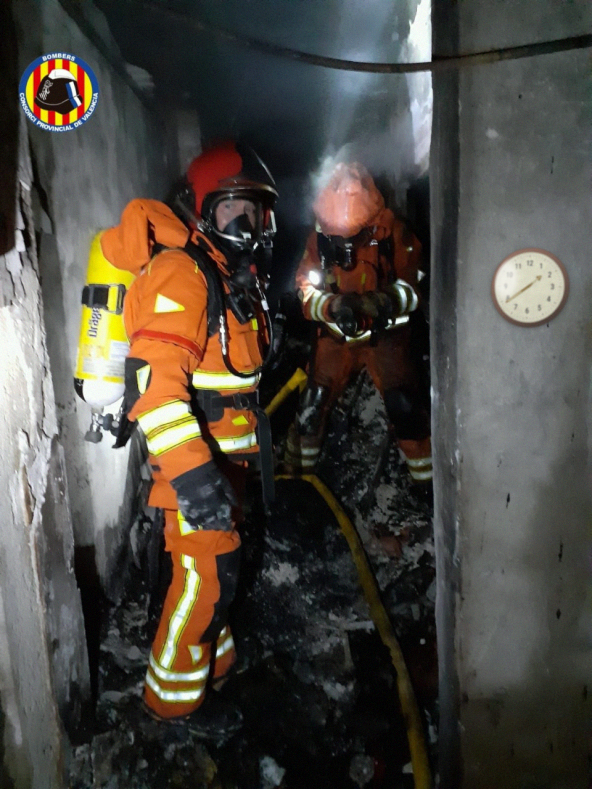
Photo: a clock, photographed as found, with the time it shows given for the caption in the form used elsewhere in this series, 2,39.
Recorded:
1,39
